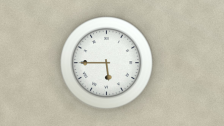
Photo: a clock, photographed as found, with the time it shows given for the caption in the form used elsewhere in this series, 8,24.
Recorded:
5,45
